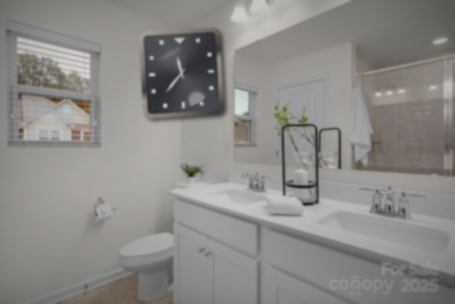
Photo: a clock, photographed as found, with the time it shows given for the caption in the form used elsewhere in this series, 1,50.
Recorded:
11,37
